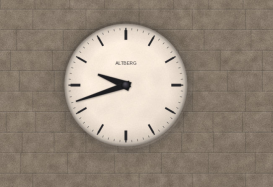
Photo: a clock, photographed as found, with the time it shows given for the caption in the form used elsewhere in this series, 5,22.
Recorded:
9,42
